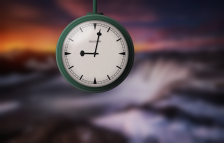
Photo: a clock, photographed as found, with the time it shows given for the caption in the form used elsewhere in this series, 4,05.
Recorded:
9,02
